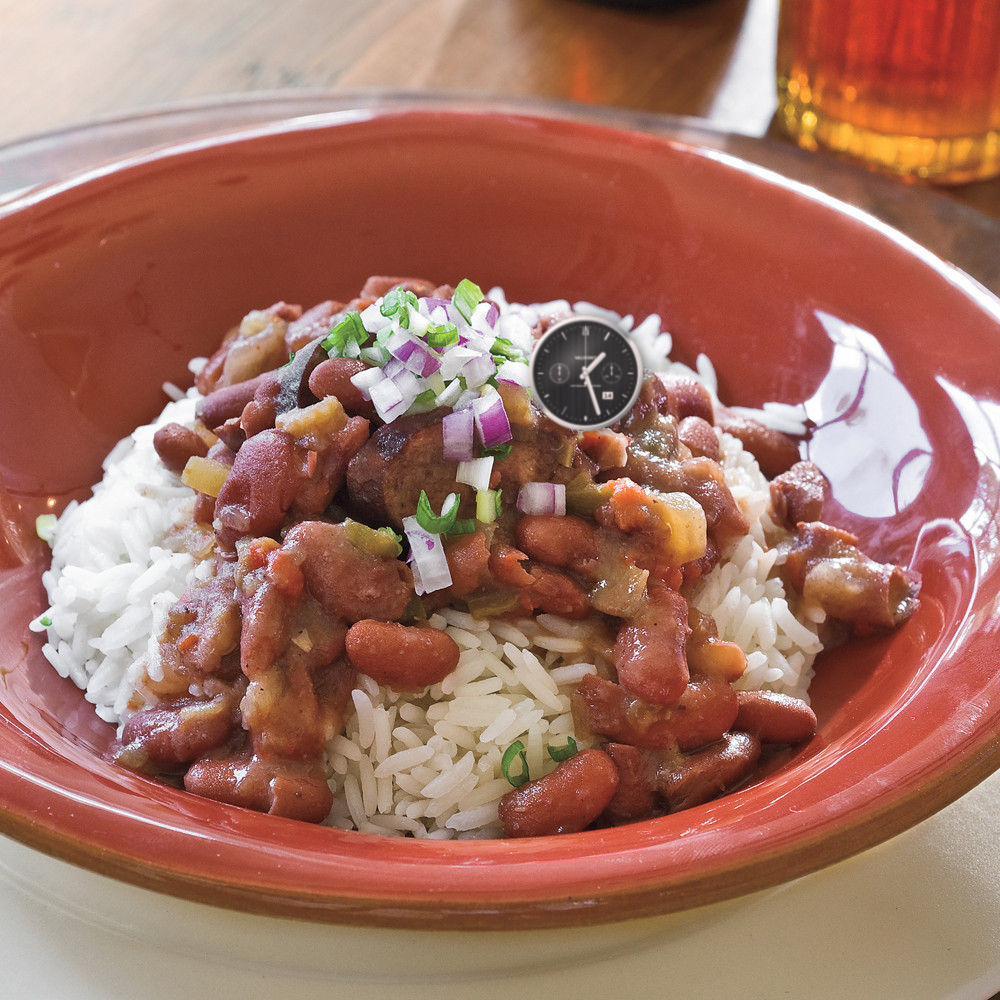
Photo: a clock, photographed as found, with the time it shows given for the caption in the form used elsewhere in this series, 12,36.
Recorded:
1,27
